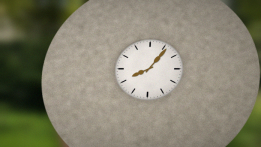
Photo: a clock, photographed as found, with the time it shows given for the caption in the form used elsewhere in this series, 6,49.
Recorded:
8,06
